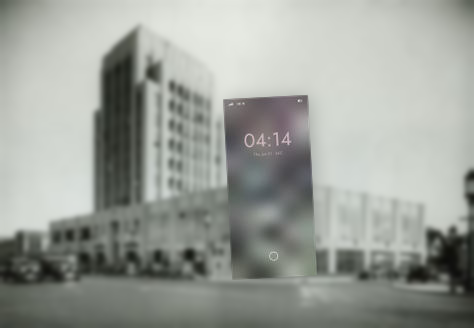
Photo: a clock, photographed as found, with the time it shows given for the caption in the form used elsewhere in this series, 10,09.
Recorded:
4,14
